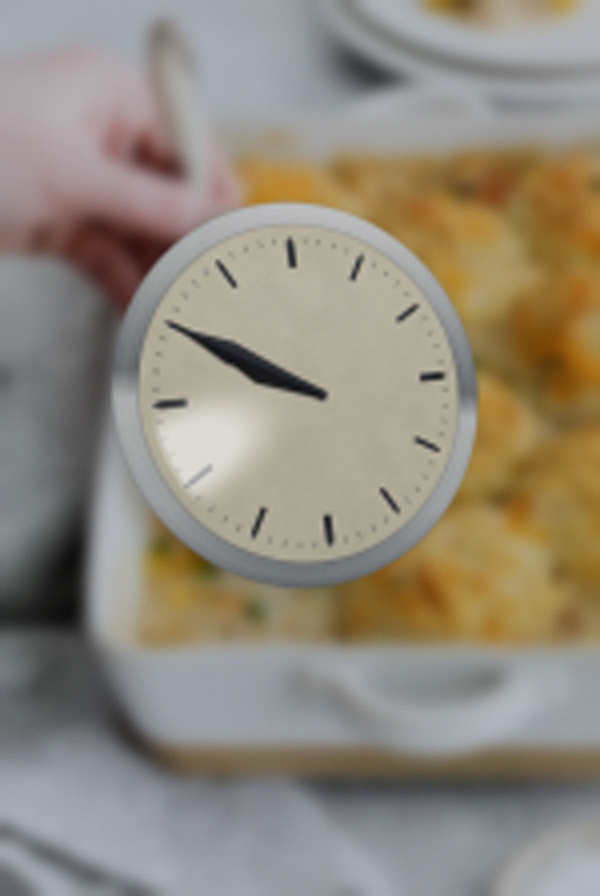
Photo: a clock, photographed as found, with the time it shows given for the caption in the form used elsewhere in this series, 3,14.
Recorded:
9,50
